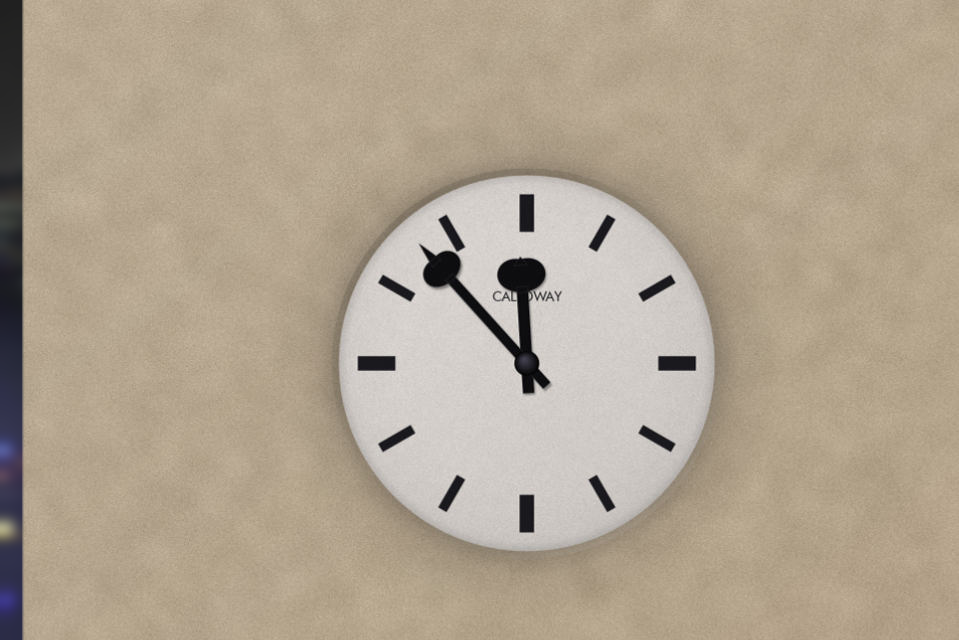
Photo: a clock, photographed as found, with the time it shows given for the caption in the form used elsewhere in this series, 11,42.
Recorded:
11,53
